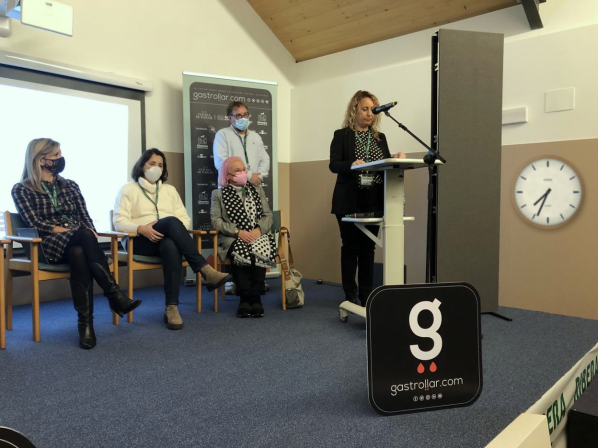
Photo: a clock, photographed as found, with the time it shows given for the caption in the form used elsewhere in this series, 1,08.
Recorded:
7,34
